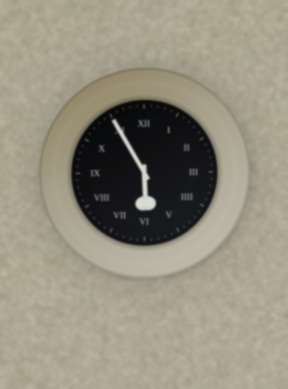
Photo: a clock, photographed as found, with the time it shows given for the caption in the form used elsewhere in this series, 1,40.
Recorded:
5,55
